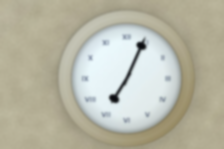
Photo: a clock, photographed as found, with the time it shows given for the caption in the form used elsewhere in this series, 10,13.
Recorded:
7,04
